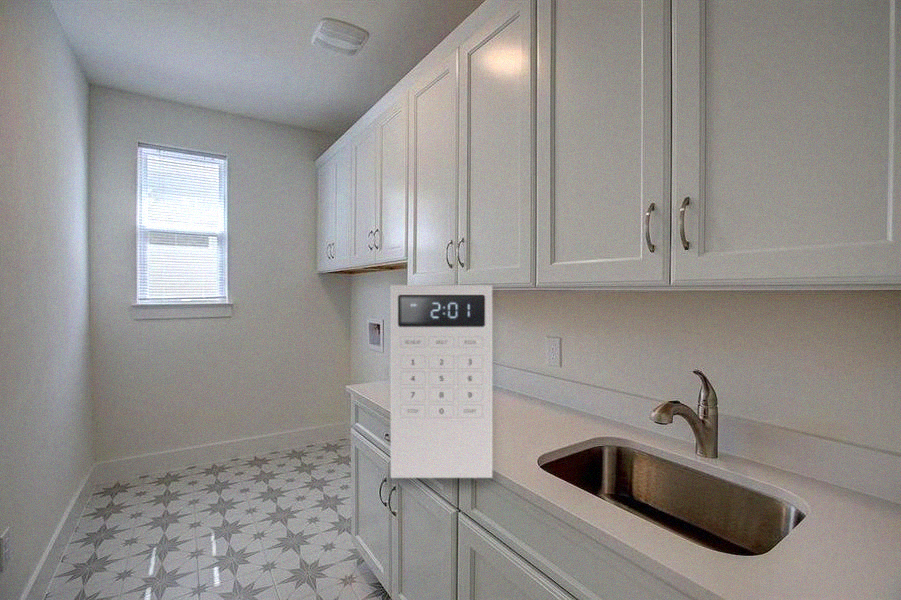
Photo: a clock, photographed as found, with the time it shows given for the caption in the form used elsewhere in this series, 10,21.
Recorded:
2,01
